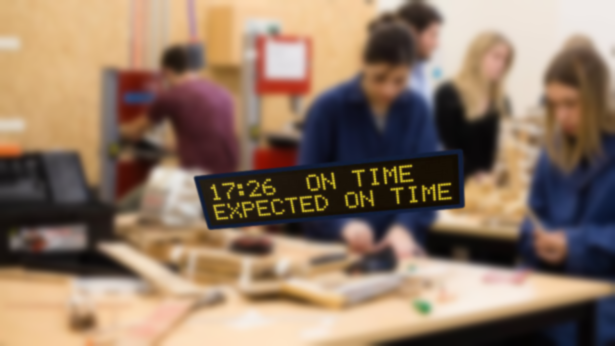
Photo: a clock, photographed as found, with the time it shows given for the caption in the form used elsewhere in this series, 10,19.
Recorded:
17,26
